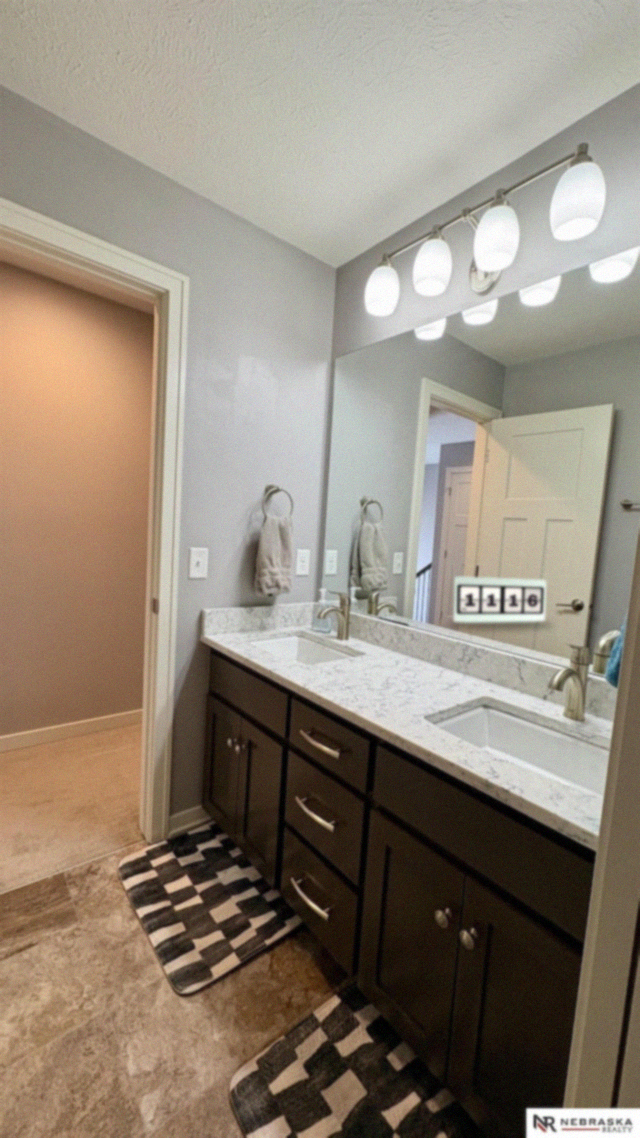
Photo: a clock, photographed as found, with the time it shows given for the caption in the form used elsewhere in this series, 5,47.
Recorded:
11,16
